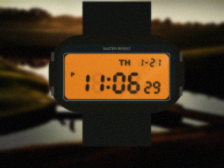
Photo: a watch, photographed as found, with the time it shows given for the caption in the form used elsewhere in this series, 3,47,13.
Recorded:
11,06,29
